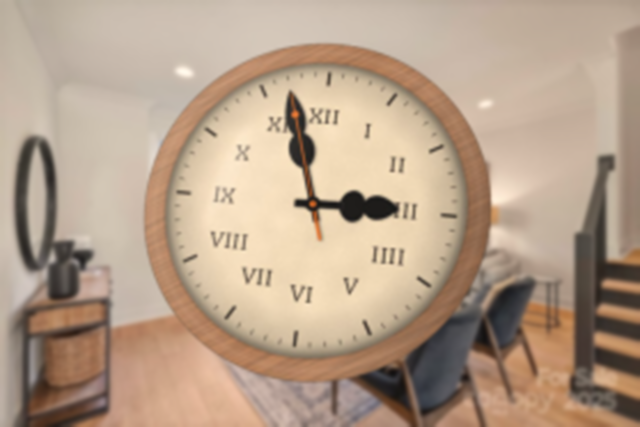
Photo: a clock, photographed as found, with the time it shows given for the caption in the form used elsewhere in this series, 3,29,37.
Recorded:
2,56,57
